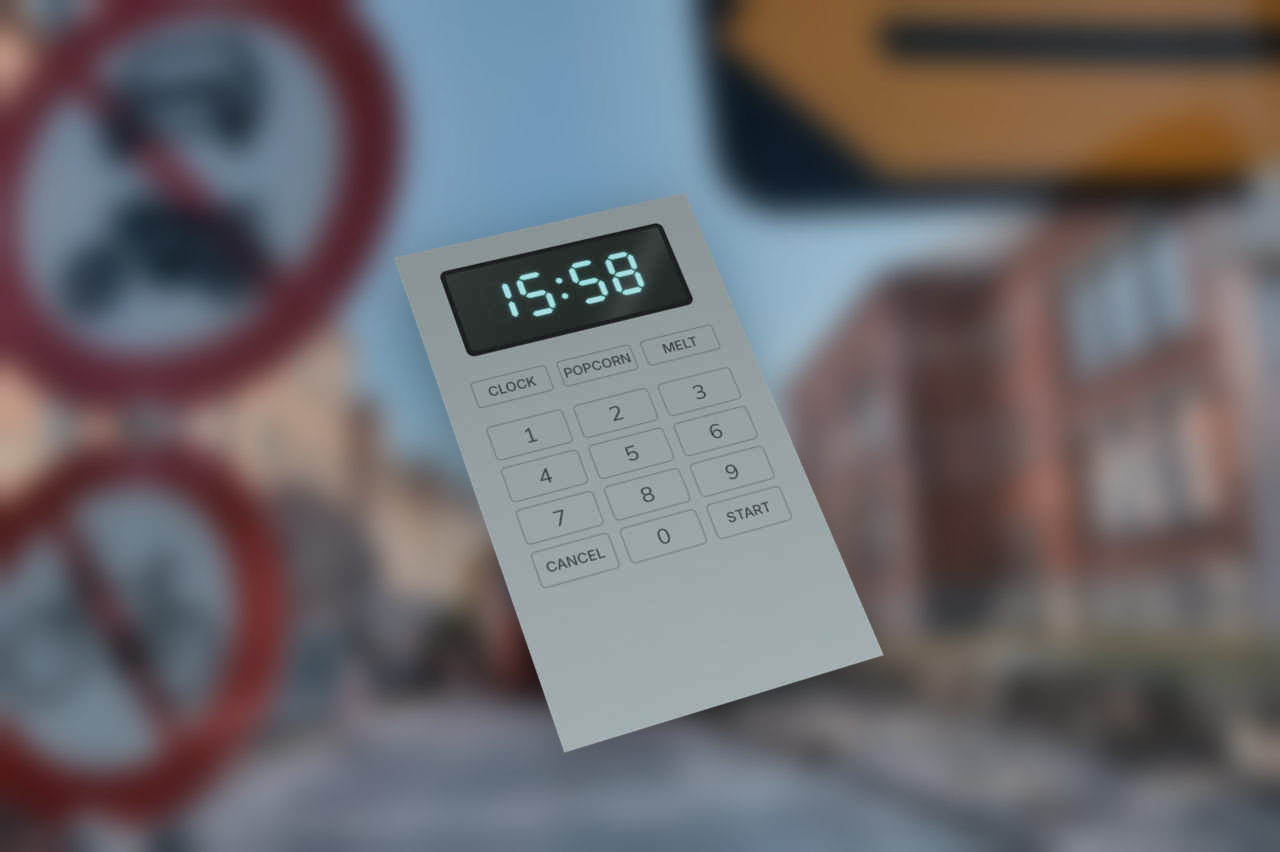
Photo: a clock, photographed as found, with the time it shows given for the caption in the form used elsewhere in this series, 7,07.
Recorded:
15,58
